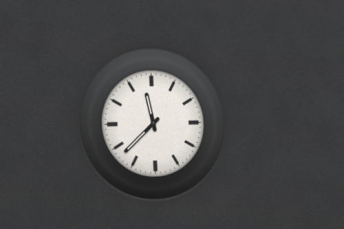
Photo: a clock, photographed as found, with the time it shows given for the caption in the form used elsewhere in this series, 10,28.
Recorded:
11,38
